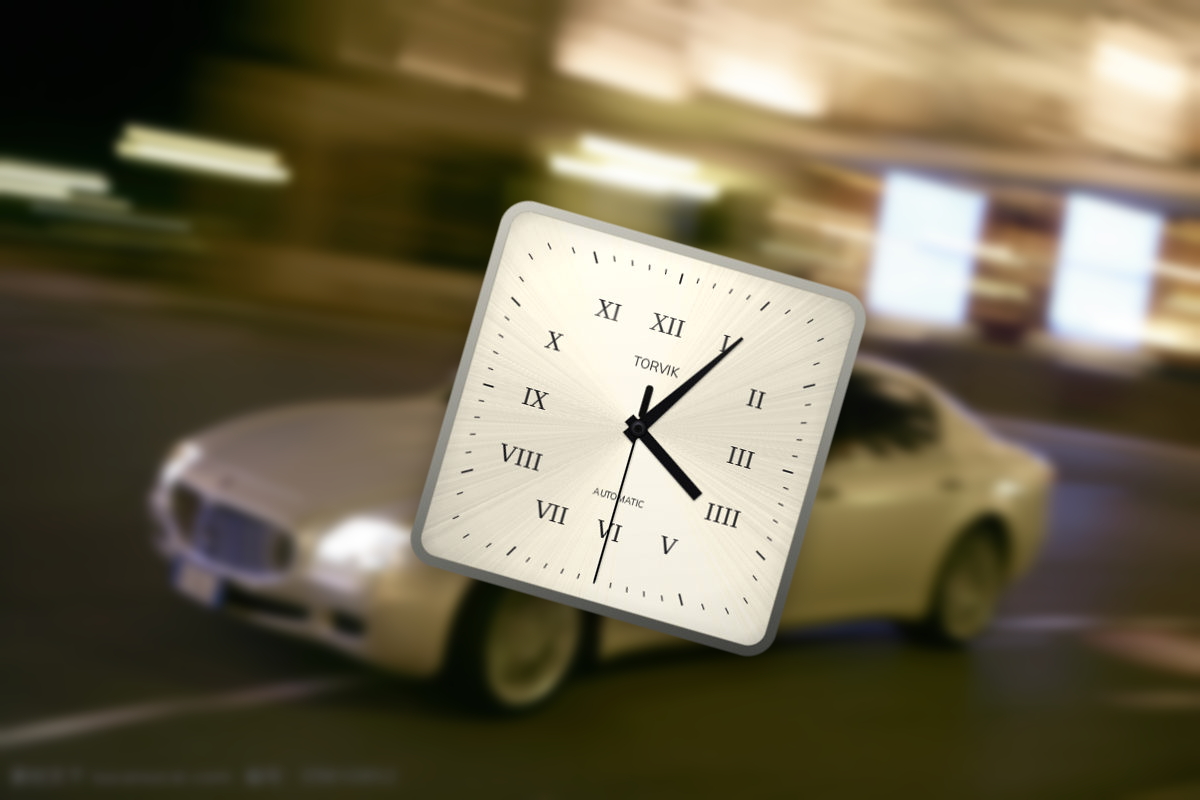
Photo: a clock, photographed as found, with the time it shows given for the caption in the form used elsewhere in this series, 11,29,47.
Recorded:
4,05,30
